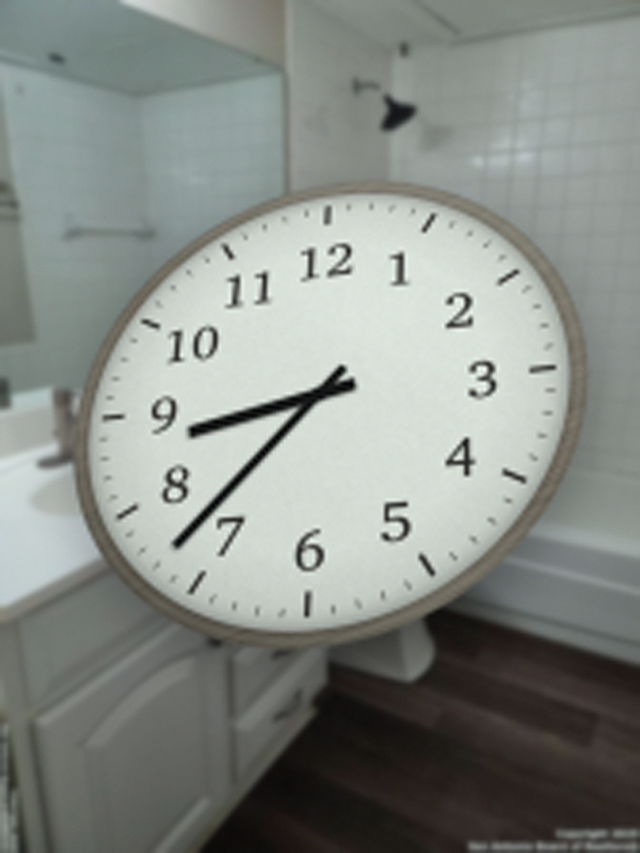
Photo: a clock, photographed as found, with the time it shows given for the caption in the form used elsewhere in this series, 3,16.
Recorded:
8,37
